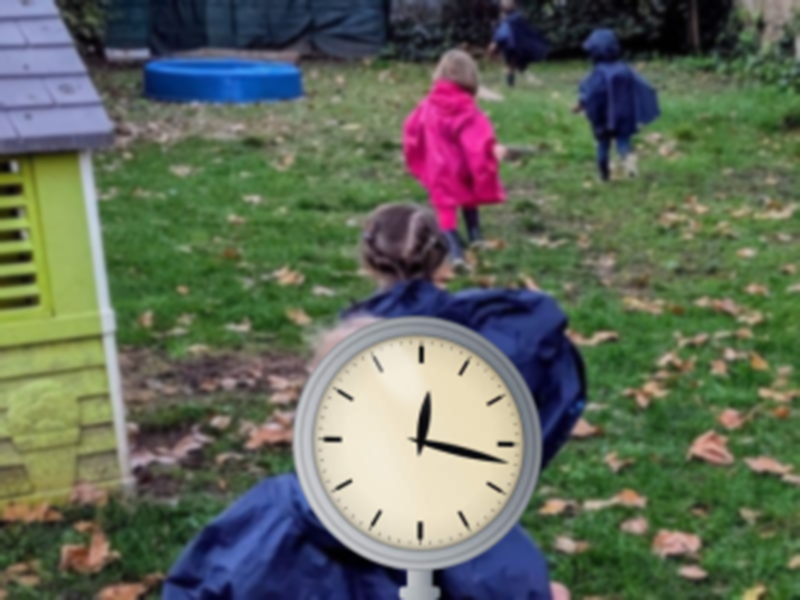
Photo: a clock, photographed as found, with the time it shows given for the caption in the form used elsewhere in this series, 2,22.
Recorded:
12,17
